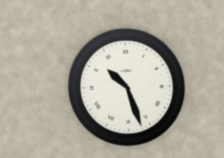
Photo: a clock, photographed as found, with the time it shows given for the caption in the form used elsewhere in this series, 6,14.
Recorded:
10,27
